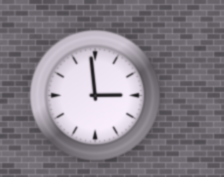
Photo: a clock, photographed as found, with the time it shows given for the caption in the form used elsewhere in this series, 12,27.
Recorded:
2,59
